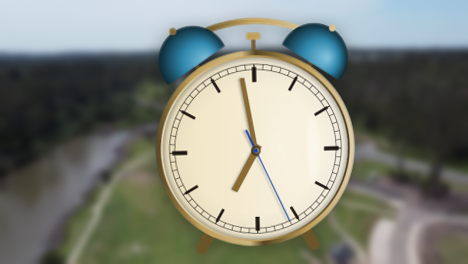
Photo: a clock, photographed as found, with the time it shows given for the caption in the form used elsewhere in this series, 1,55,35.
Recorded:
6,58,26
